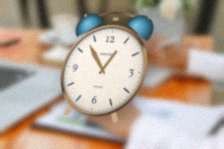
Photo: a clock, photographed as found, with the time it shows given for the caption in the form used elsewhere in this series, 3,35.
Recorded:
12,53
